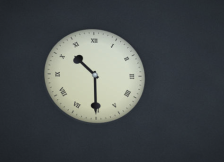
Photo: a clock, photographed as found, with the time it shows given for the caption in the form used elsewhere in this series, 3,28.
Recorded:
10,30
